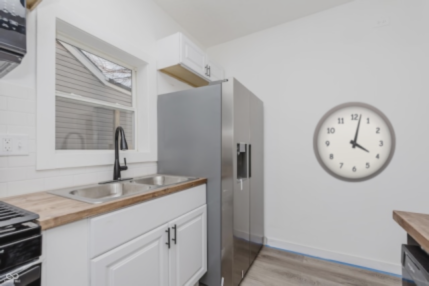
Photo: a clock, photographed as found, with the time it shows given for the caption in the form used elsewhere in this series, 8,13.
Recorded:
4,02
